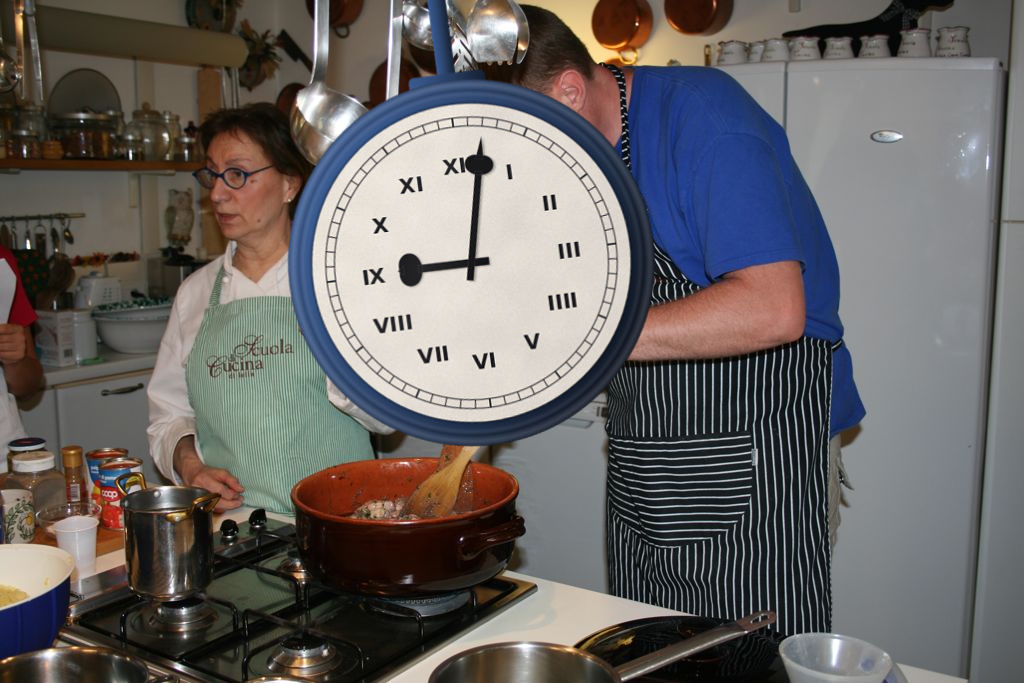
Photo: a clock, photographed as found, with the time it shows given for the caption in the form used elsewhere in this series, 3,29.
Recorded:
9,02
